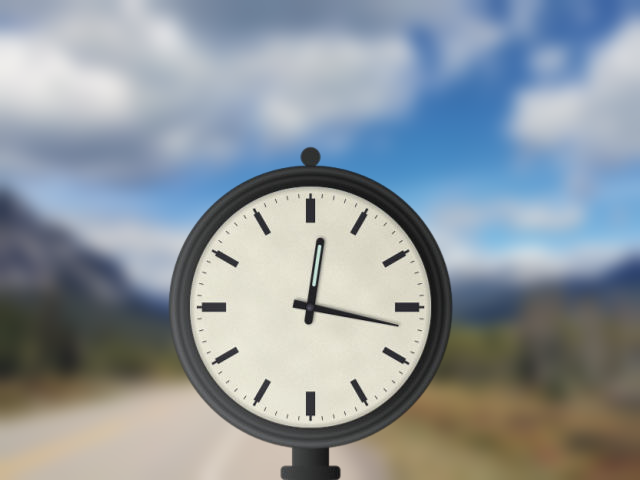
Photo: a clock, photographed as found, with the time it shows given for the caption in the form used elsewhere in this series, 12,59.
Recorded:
12,17
